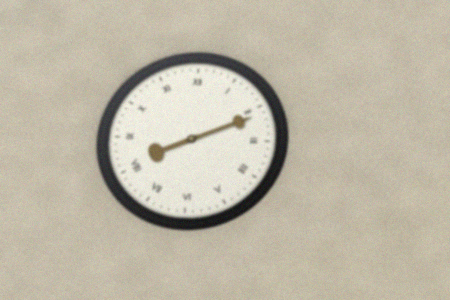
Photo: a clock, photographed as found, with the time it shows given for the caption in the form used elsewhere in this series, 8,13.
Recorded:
8,11
